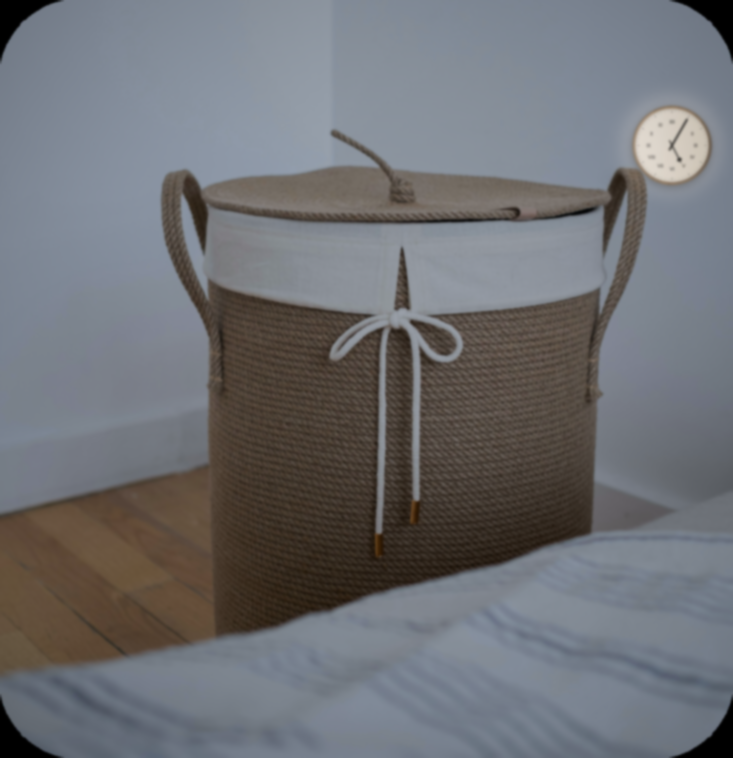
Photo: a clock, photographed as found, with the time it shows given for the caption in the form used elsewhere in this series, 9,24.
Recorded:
5,05
